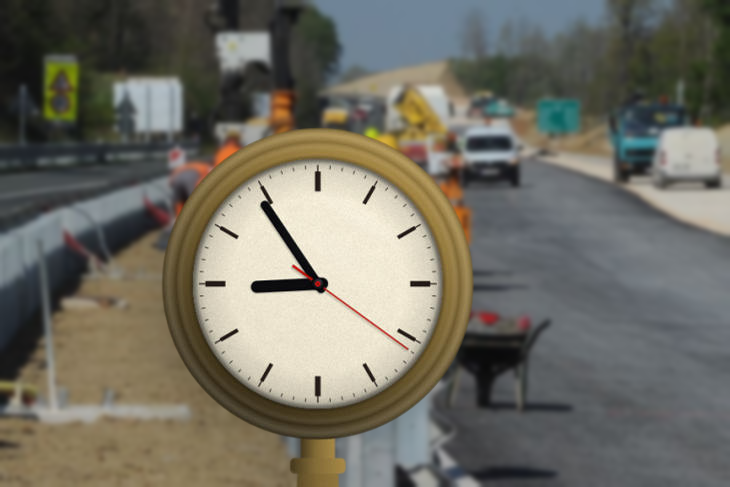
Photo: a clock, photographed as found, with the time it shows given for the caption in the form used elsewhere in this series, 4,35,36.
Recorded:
8,54,21
